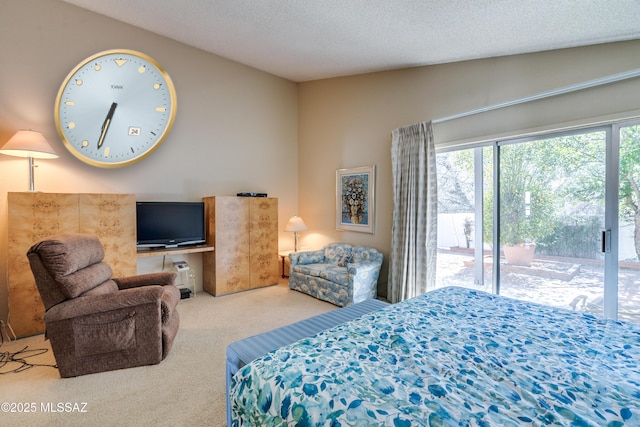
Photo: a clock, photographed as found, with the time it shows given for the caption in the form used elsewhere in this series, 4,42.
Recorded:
6,32
